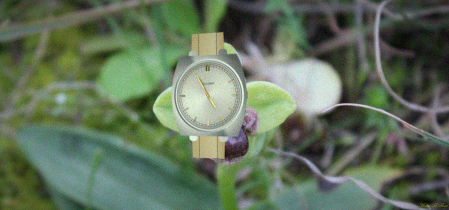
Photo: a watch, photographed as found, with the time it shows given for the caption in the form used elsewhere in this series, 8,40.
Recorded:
4,55
